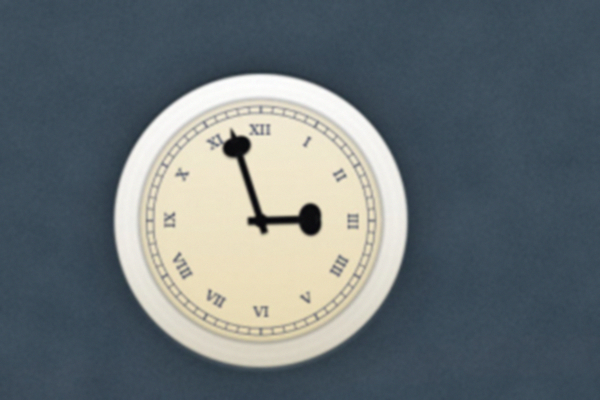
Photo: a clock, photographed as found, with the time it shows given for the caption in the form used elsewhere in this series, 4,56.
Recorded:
2,57
